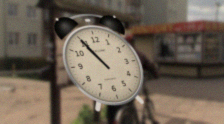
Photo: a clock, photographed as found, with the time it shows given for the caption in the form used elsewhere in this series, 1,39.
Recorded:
10,55
